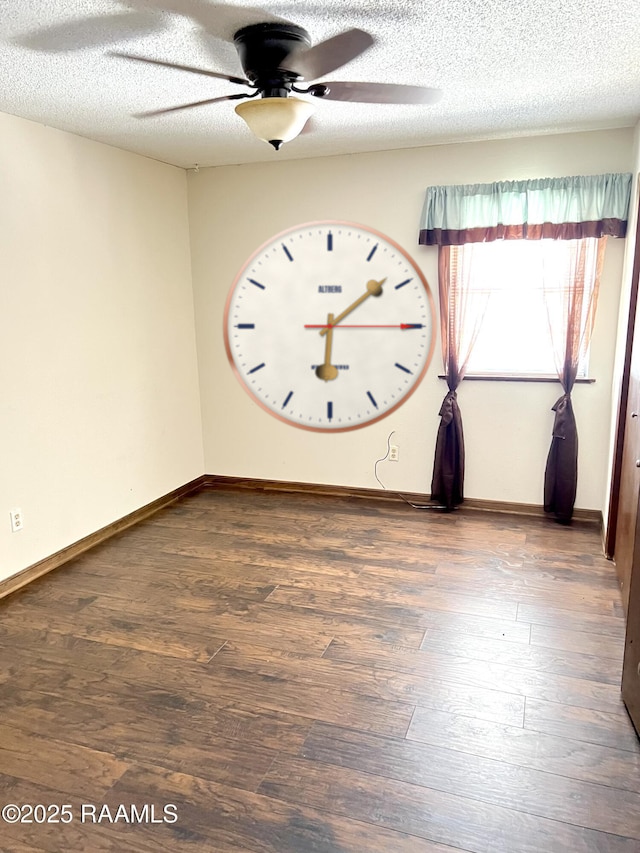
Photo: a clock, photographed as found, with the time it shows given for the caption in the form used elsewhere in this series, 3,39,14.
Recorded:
6,08,15
